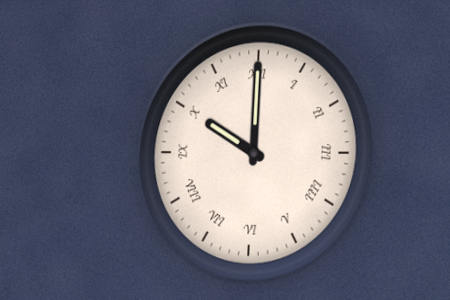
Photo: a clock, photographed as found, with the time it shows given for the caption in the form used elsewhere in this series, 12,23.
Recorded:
10,00
